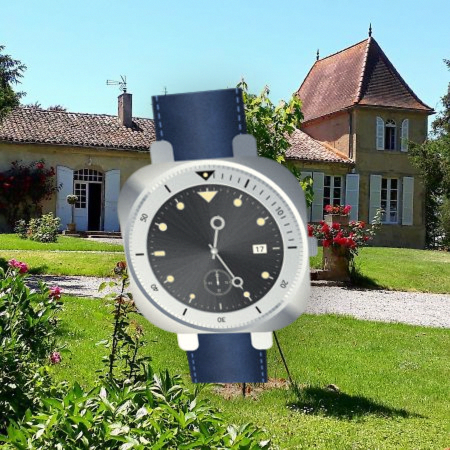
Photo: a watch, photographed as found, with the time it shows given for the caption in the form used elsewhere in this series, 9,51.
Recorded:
12,25
